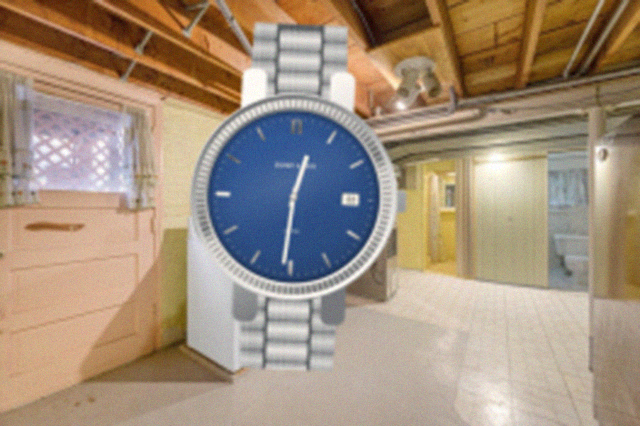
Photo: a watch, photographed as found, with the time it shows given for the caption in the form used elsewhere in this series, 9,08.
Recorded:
12,31
